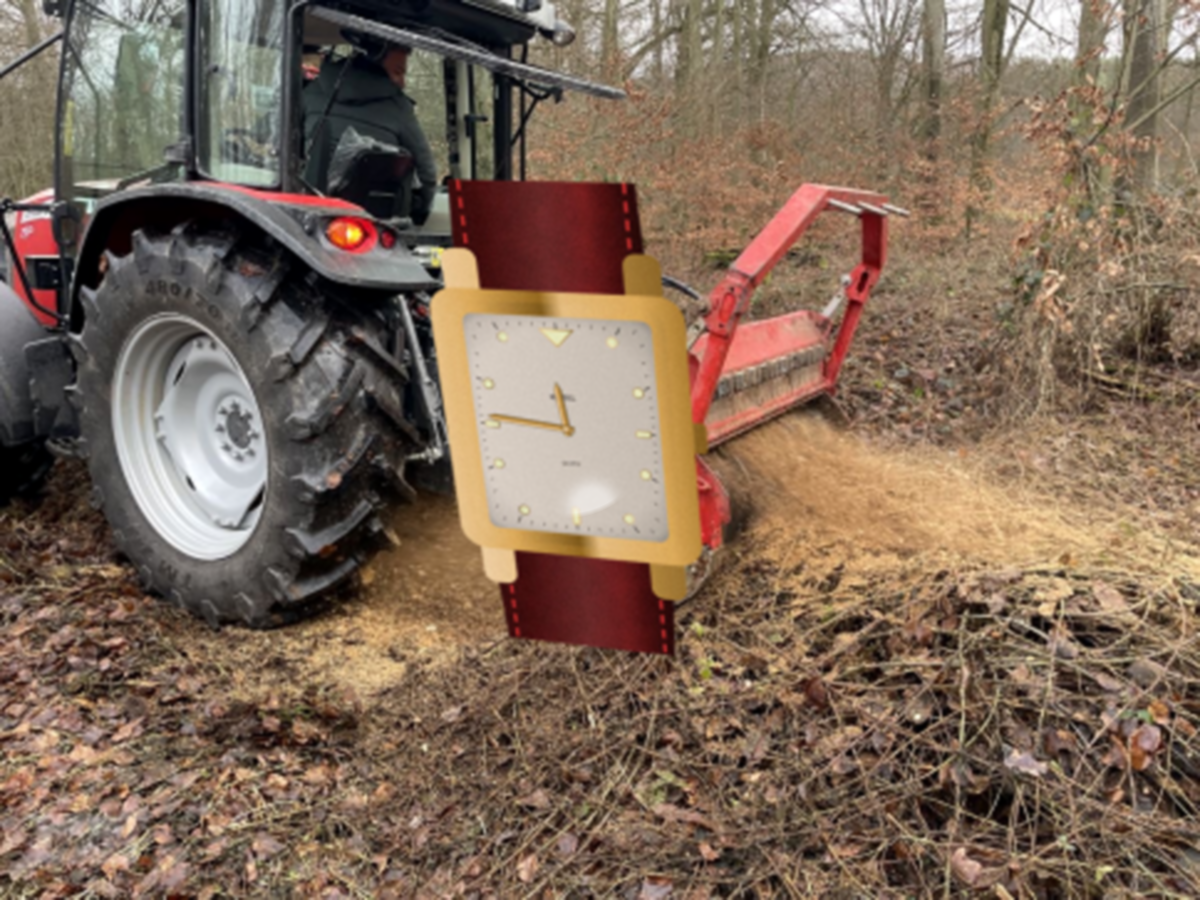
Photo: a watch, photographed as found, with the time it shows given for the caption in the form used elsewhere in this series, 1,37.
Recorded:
11,46
